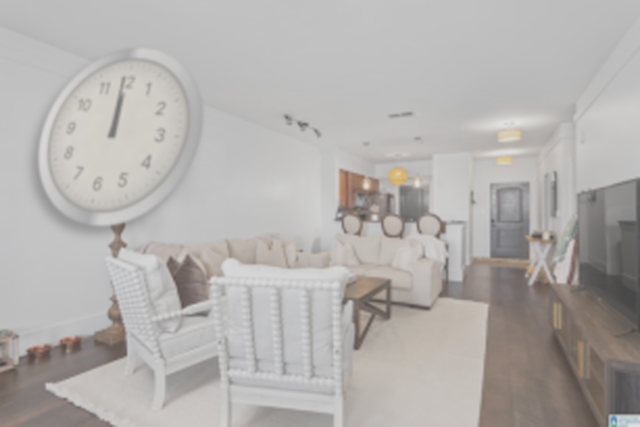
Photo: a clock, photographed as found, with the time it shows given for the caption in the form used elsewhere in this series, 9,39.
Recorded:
11,59
